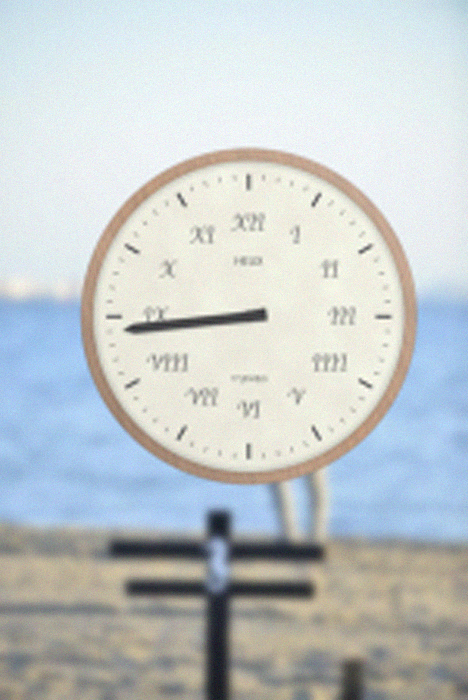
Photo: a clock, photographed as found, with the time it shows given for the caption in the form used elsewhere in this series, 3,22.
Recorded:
8,44
